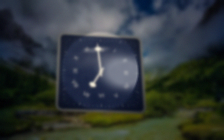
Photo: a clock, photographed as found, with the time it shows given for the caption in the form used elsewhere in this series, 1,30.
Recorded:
6,59
